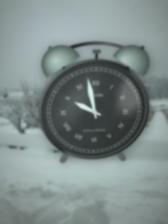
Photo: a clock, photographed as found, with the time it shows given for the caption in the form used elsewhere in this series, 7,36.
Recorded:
9,58
